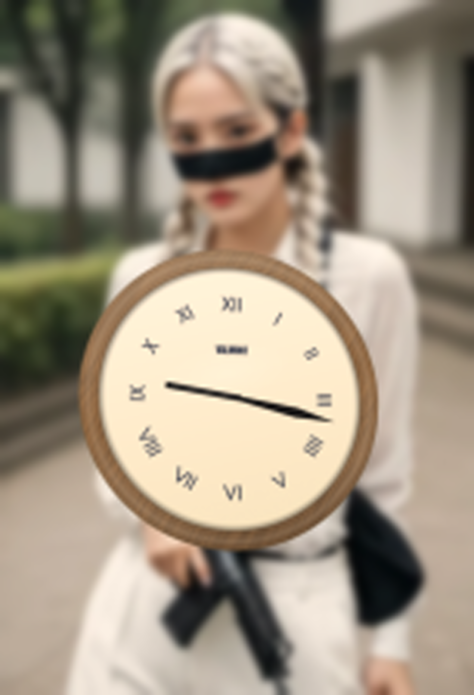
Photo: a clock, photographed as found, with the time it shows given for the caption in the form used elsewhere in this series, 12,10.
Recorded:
9,17
